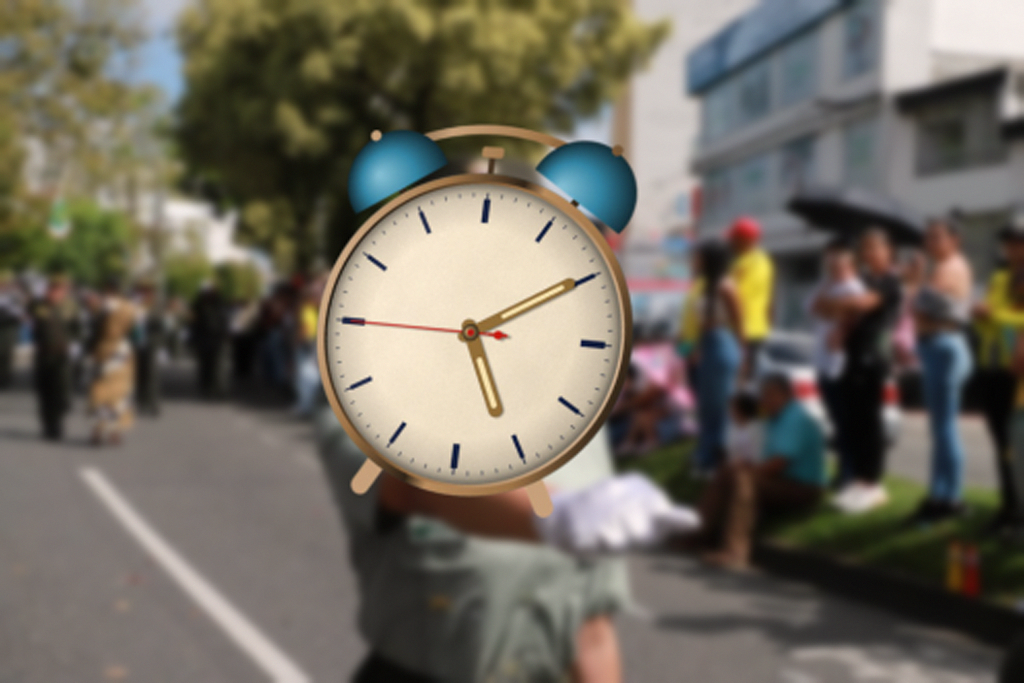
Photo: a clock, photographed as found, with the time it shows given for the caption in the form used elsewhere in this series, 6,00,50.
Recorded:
5,09,45
